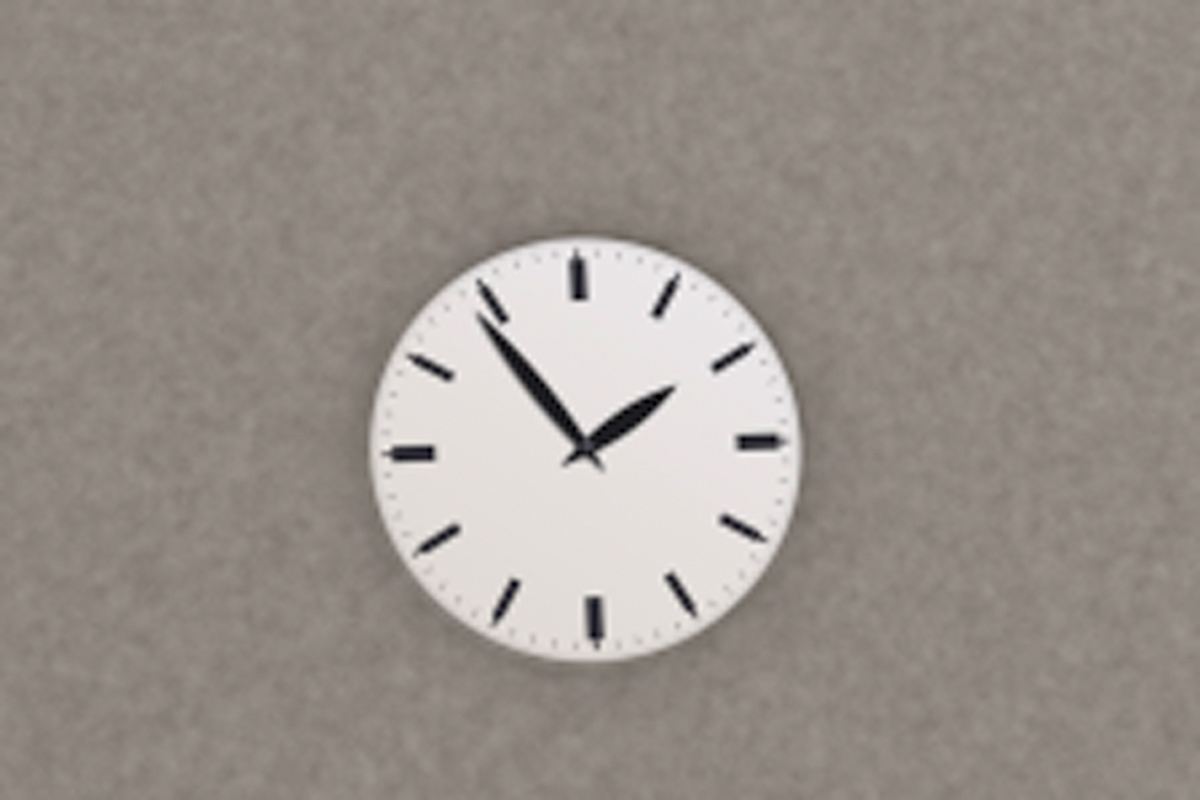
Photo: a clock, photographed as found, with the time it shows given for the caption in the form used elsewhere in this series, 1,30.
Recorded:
1,54
